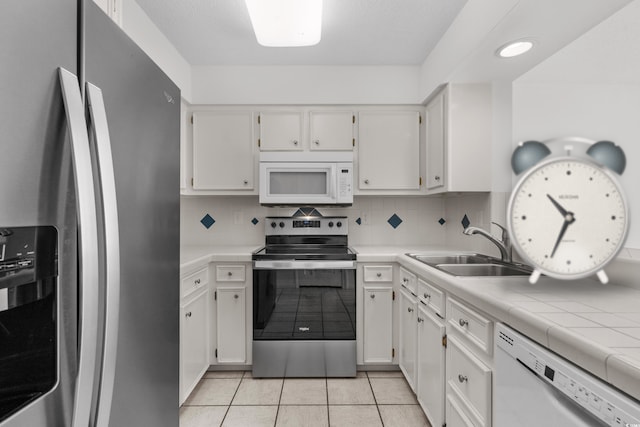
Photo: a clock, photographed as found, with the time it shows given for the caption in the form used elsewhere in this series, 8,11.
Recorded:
10,34
